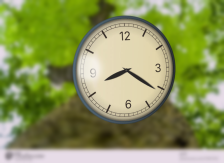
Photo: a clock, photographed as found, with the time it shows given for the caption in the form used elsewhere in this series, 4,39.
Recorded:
8,21
